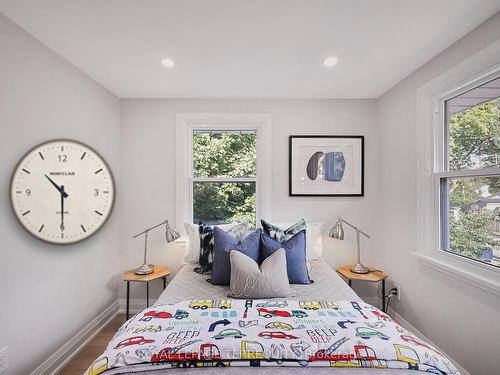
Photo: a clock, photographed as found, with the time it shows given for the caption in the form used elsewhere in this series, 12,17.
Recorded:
10,30
